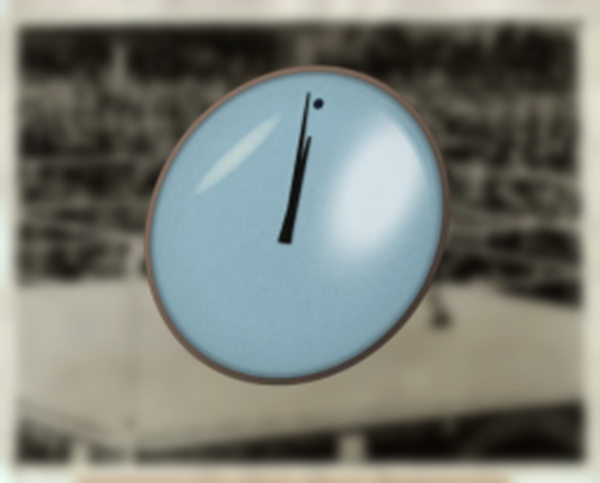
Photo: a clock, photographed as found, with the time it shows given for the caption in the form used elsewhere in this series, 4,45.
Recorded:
11,59
